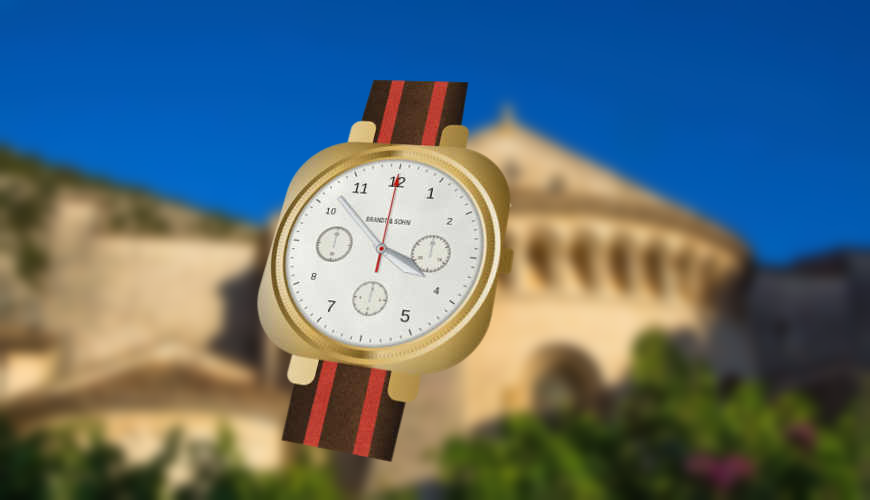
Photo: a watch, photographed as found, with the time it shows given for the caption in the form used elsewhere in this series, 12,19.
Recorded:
3,52
